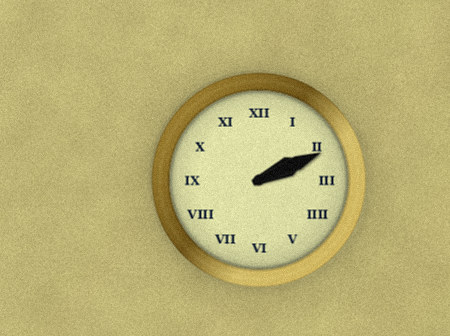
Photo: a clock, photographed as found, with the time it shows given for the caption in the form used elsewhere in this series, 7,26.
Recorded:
2,11
